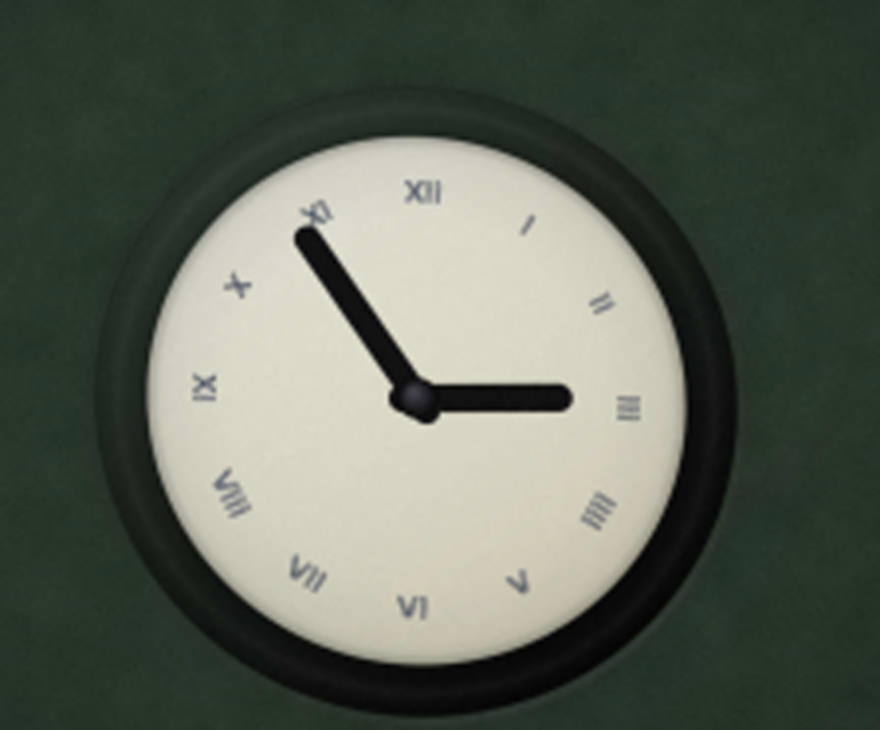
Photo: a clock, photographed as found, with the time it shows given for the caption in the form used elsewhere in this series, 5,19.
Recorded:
2,54
